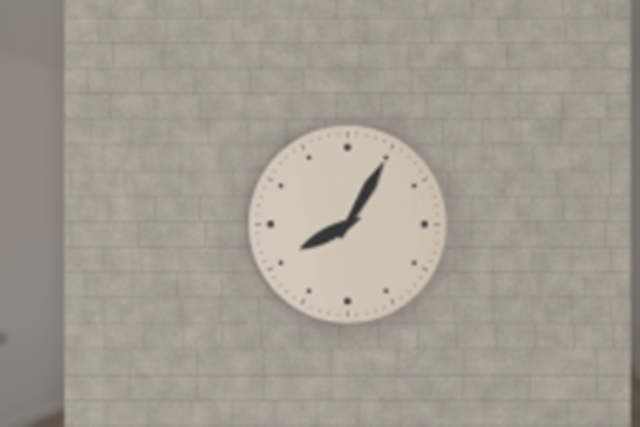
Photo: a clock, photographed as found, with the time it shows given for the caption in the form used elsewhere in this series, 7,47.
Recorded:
8,05
